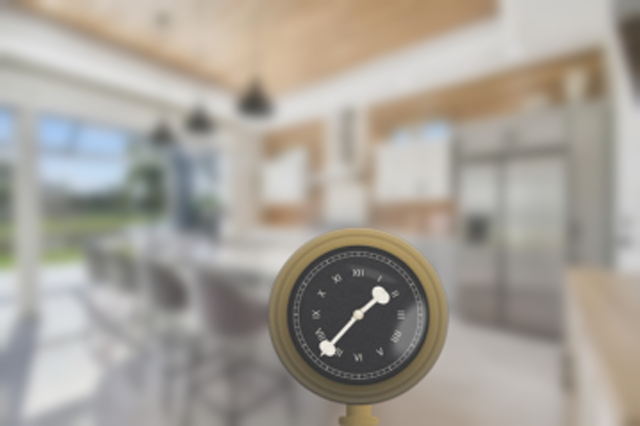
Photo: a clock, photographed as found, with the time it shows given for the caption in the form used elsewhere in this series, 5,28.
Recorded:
1,37
